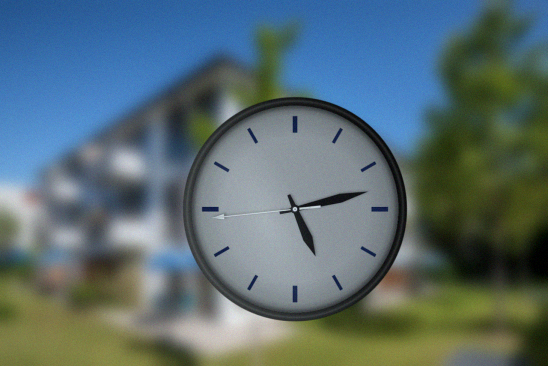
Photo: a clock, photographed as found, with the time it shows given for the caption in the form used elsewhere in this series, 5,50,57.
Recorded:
5,12,44
